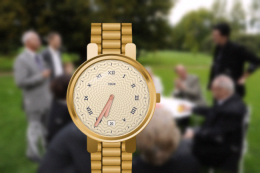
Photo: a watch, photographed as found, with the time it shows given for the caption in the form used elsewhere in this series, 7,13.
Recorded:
6,35
